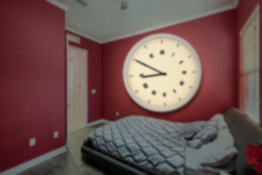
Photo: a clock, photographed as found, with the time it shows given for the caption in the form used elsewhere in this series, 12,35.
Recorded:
8,50
